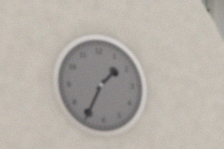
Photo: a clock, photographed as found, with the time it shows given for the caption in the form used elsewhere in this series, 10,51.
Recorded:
1,35
